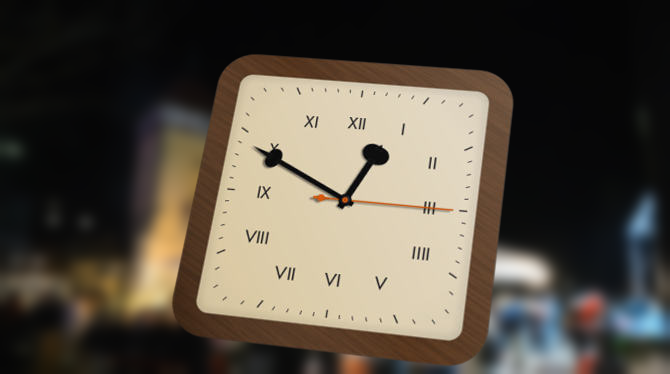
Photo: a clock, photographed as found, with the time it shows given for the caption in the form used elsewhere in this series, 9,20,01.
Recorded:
12,49,15
